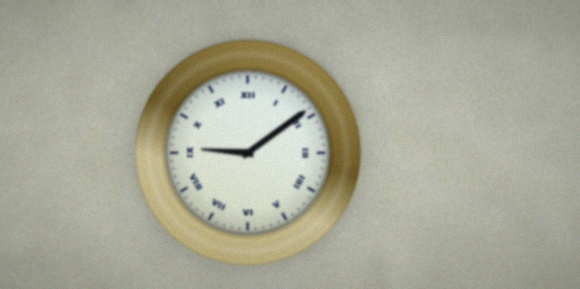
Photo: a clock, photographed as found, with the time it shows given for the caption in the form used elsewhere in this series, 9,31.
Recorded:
9,09
